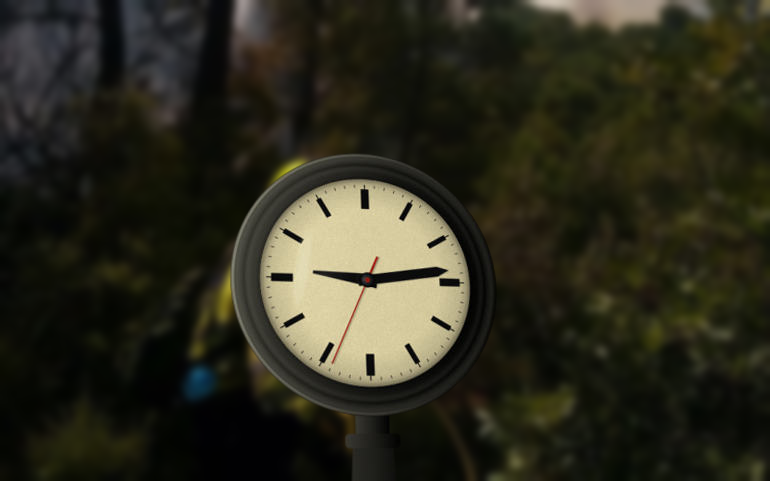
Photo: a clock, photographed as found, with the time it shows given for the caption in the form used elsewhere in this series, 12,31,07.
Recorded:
9,13,34
